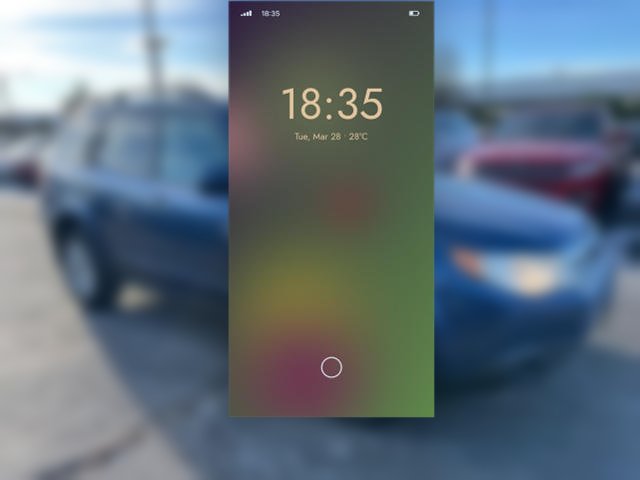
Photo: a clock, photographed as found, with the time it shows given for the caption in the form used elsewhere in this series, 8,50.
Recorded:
18,35
